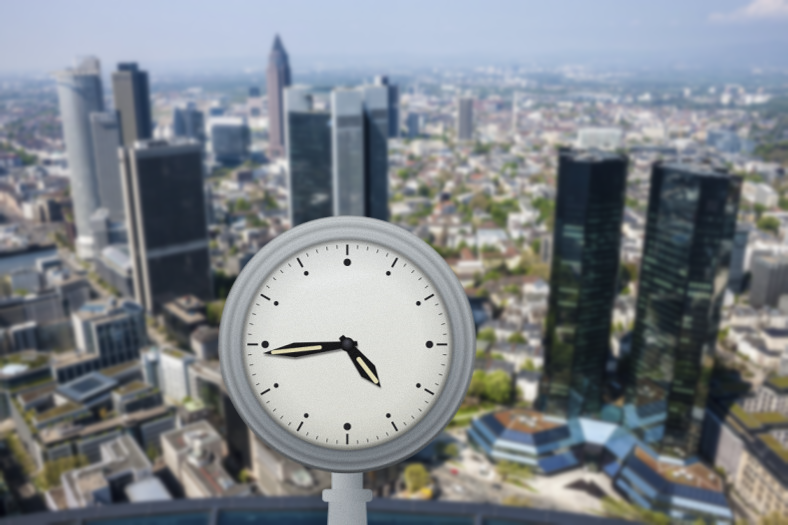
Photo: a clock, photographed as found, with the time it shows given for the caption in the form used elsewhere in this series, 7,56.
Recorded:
4,44
